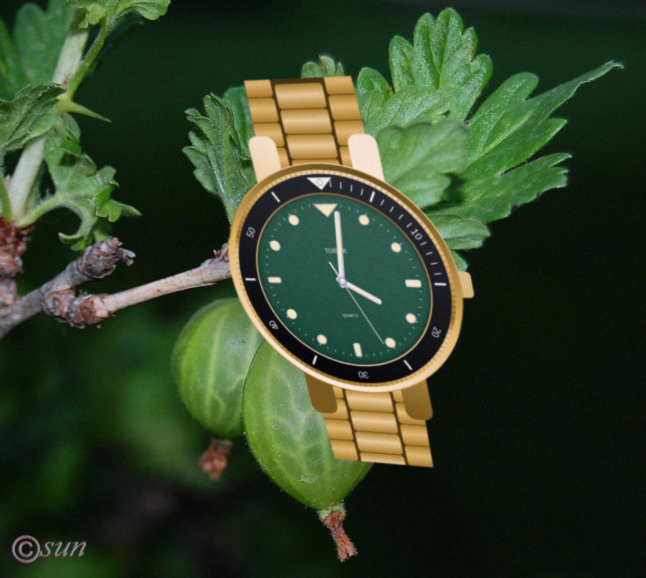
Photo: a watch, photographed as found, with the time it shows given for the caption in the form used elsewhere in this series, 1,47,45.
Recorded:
4,01,26
